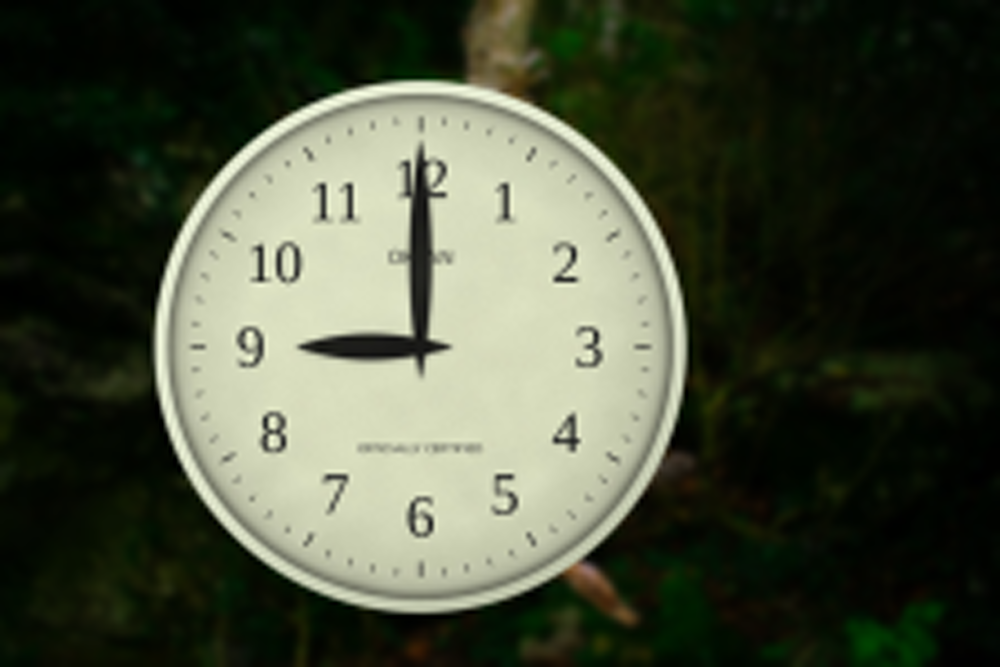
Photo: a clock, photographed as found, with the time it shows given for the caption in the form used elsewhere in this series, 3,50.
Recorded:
9,00
